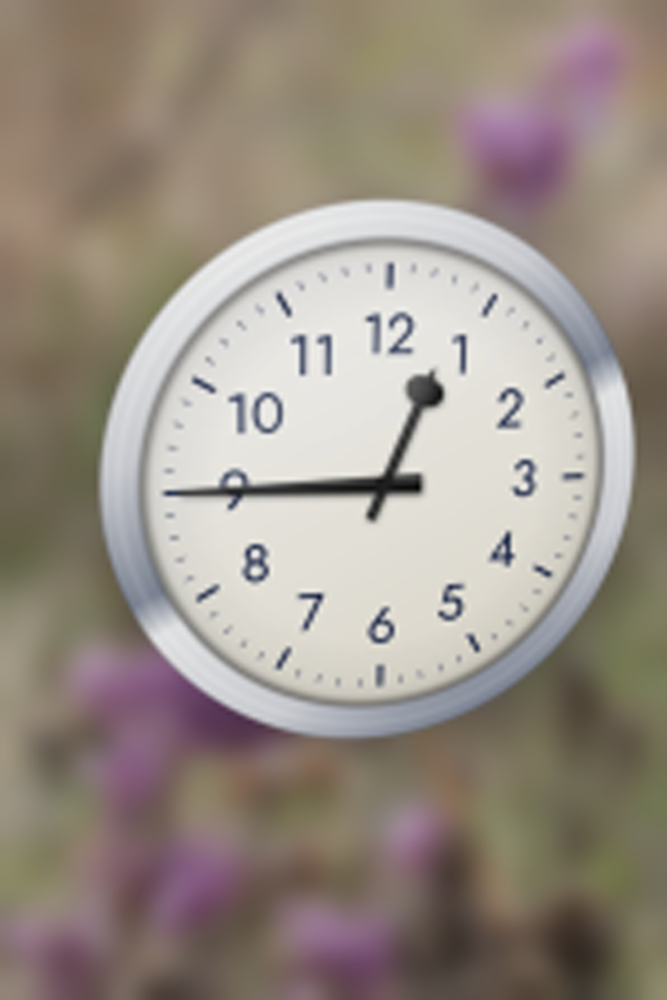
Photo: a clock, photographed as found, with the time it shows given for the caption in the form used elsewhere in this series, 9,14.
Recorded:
12,45
